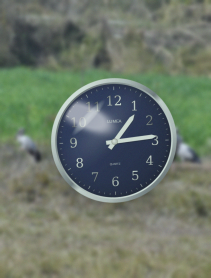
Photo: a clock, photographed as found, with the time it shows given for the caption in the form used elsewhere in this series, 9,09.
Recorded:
1,14
